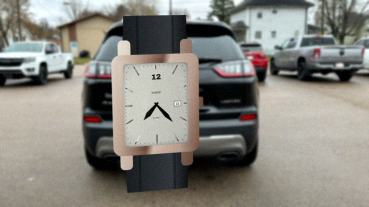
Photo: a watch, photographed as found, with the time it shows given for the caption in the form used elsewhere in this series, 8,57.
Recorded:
7,23
